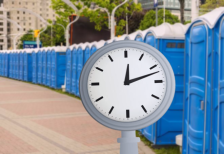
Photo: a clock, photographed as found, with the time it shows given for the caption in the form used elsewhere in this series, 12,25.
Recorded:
12,12
